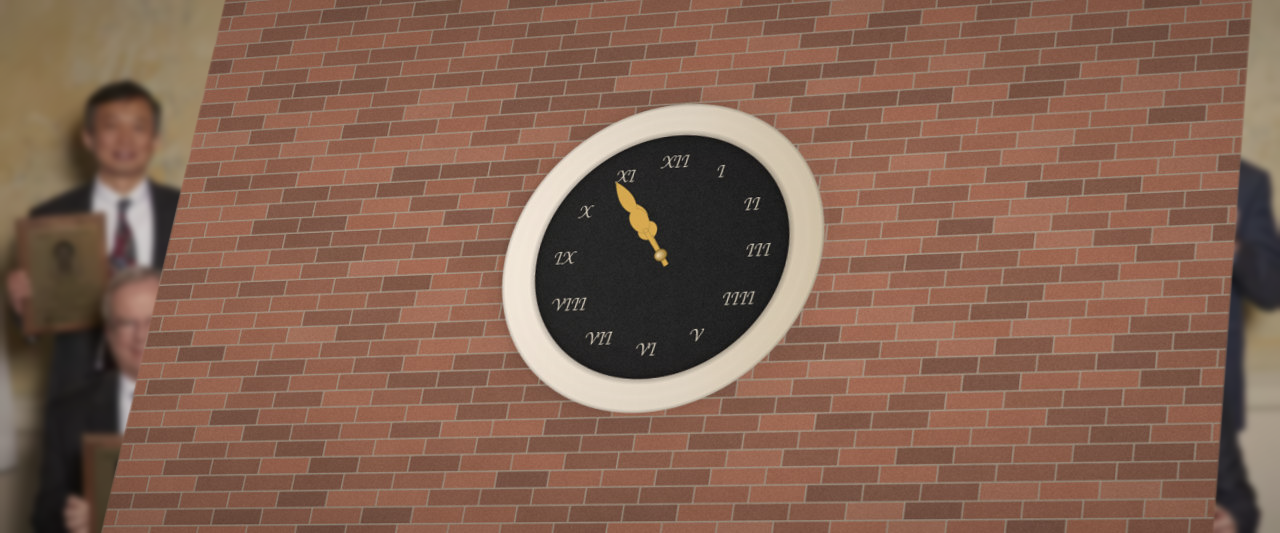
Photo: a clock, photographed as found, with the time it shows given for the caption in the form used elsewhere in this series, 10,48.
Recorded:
10,54
